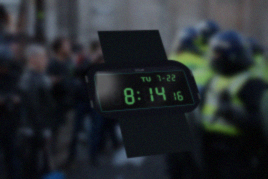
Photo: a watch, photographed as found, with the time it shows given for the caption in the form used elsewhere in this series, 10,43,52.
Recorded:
8,14,16
